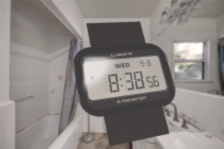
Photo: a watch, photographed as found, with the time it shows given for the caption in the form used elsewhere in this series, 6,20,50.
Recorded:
8,38,56
